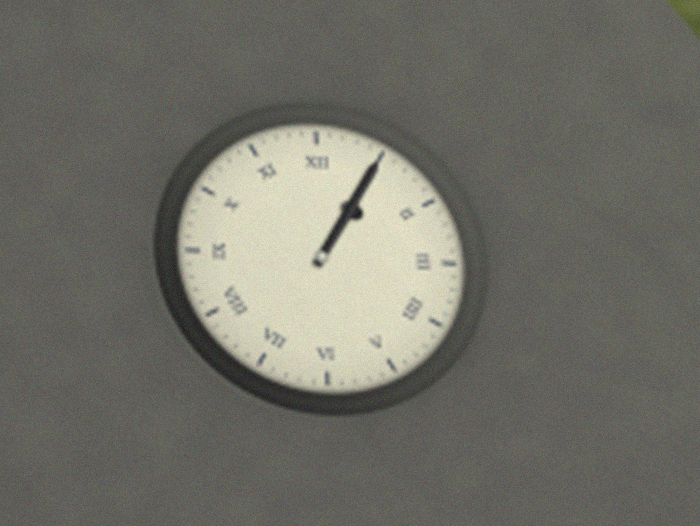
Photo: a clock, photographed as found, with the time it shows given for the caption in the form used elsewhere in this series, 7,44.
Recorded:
1,05
